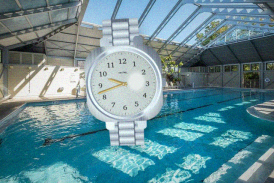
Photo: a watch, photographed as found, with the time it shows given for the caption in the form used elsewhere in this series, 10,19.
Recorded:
9,42
